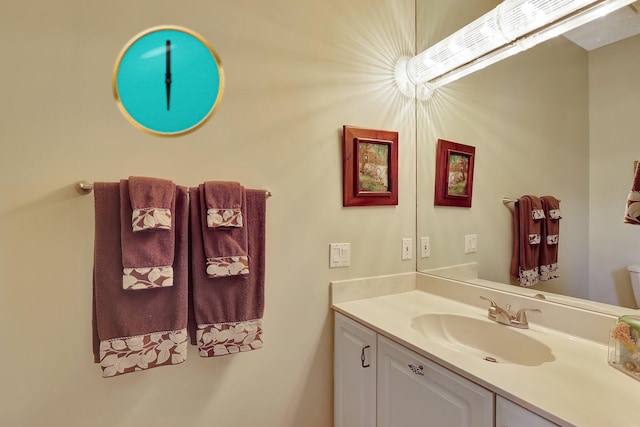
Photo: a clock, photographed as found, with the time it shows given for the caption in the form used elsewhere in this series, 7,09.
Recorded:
6,00
